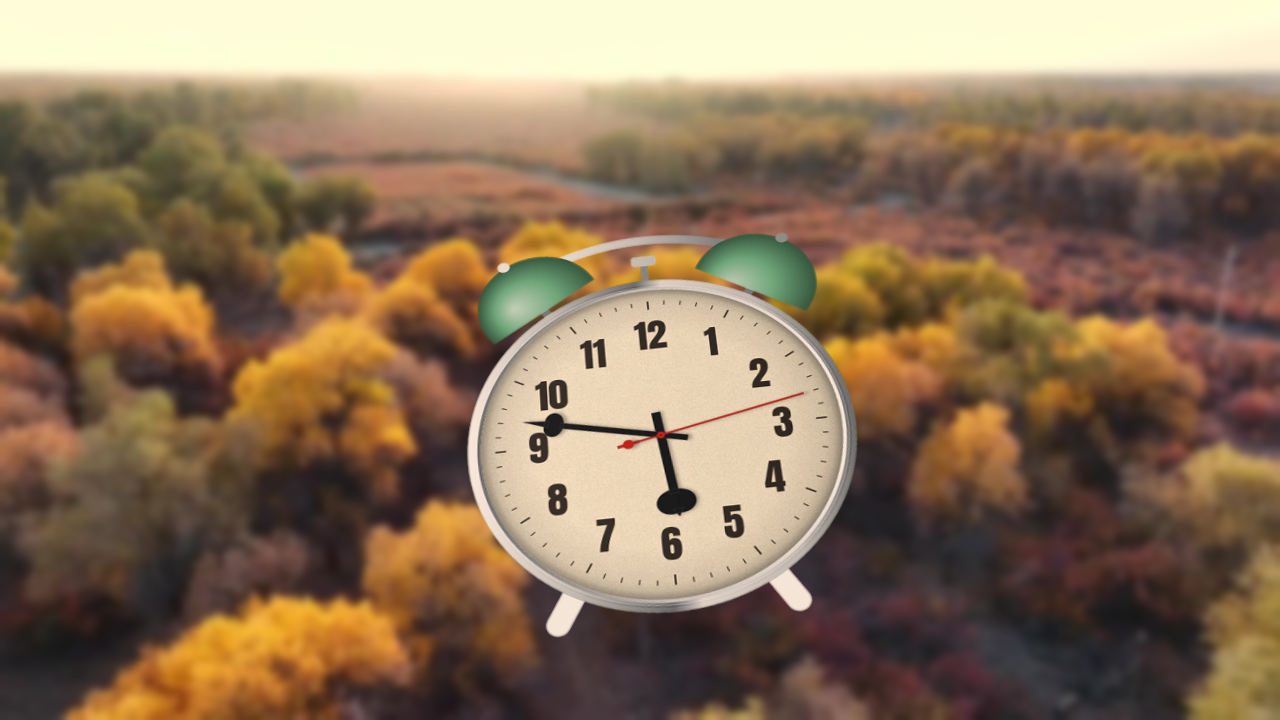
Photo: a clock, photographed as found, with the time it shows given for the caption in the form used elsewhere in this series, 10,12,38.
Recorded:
5,47,13
